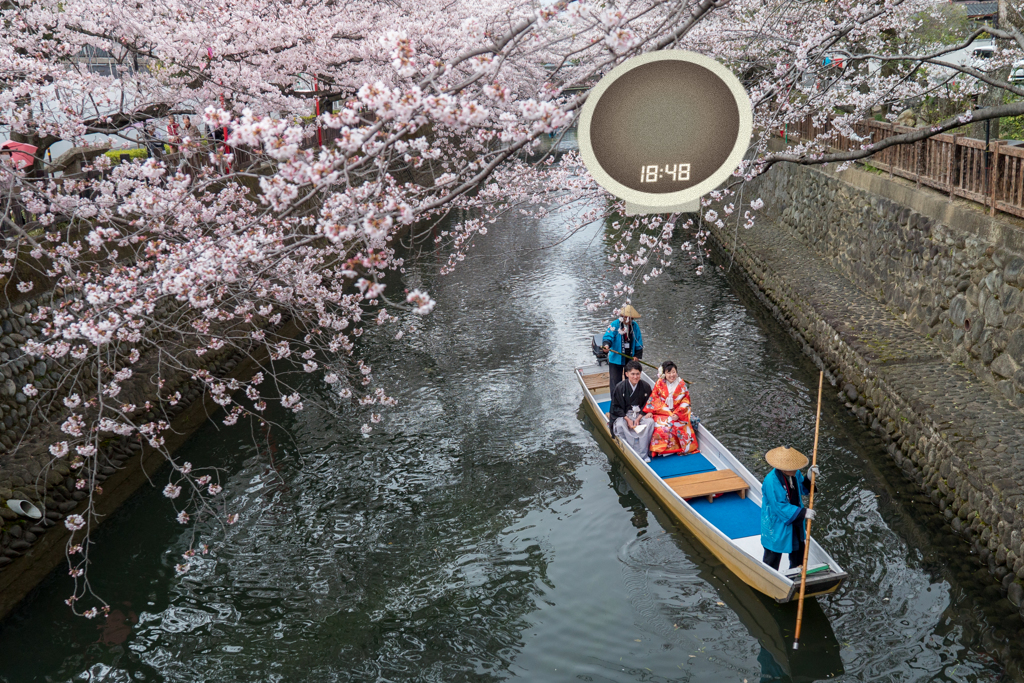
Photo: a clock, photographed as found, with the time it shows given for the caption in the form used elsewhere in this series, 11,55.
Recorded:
18,48
